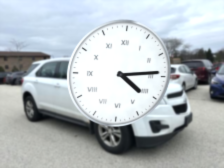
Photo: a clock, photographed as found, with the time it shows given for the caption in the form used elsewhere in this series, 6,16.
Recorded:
4,14
